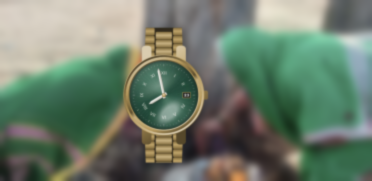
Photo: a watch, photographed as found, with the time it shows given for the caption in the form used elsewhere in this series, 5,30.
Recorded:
7,58
